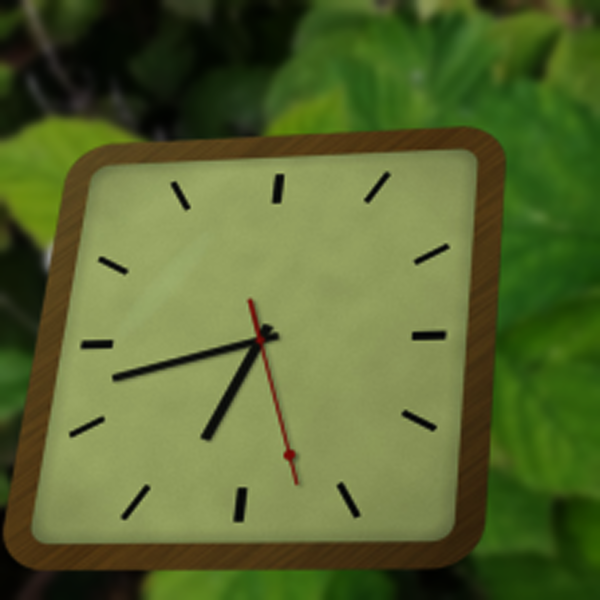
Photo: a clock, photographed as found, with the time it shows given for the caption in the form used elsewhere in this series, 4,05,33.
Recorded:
6,42,27
